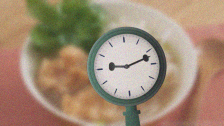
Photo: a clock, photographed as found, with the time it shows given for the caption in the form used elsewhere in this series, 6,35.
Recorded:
9,12
